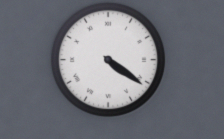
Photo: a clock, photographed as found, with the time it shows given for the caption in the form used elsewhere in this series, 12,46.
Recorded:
4,21
